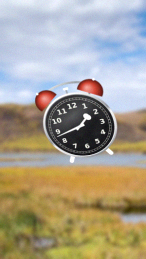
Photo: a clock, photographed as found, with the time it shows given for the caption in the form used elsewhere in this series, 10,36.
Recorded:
1,43
